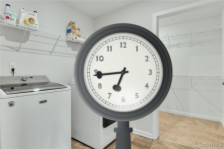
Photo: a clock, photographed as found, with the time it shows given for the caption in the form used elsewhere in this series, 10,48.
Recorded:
6,44
